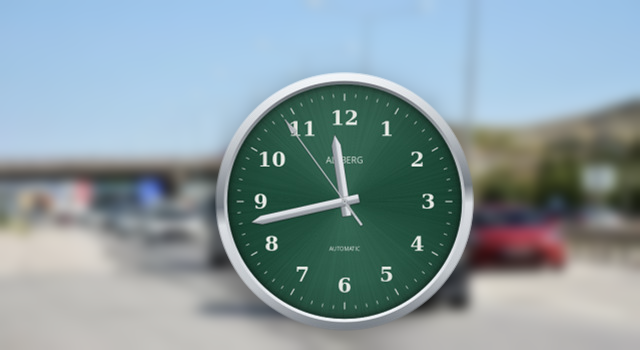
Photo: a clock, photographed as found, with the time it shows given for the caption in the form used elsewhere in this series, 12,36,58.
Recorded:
11,42,54
